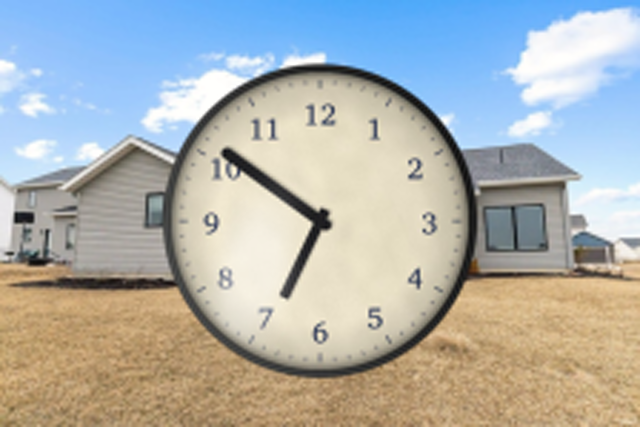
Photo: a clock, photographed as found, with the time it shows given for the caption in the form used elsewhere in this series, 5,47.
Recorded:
6,51
